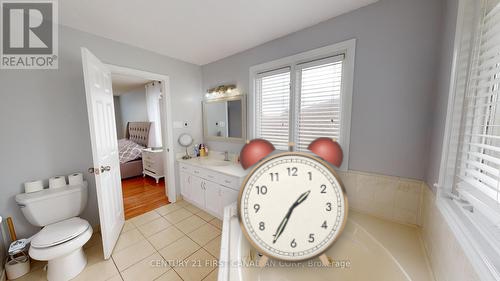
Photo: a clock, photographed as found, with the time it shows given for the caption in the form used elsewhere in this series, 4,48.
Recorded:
1,35
